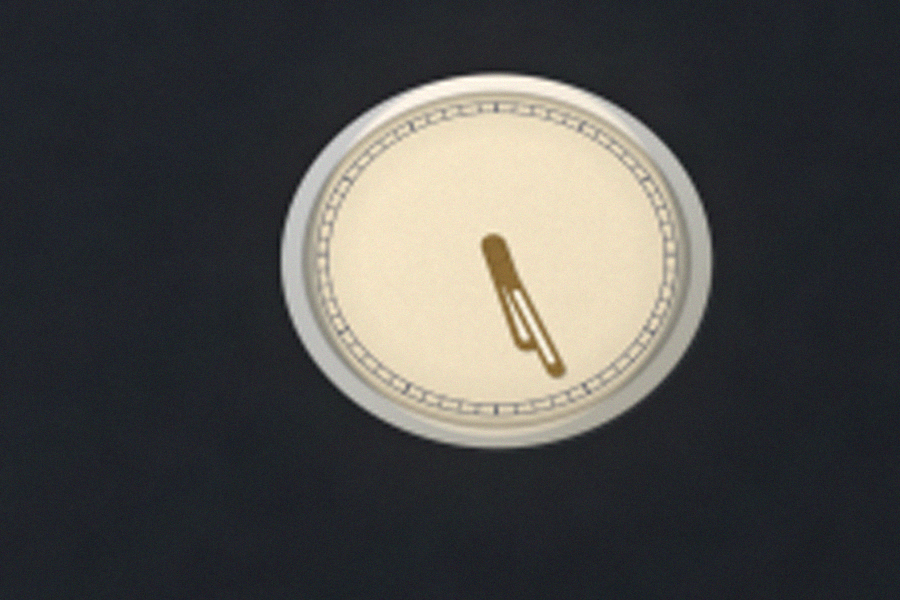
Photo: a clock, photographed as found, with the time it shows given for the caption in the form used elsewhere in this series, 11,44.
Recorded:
5,26
